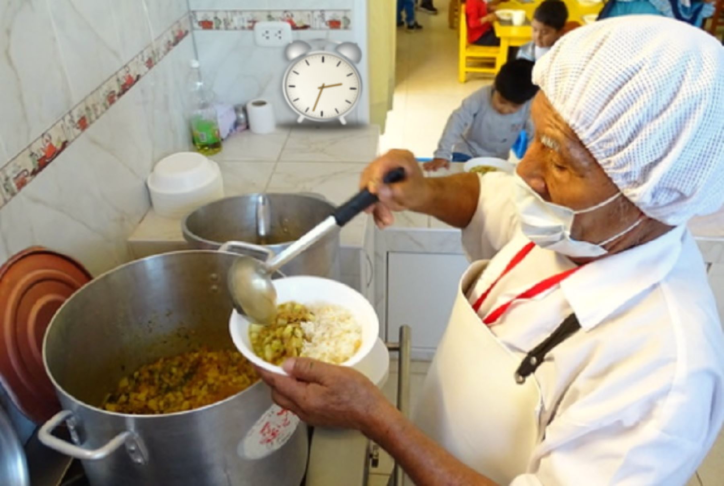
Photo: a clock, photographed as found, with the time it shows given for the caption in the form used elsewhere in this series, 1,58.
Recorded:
2,33
